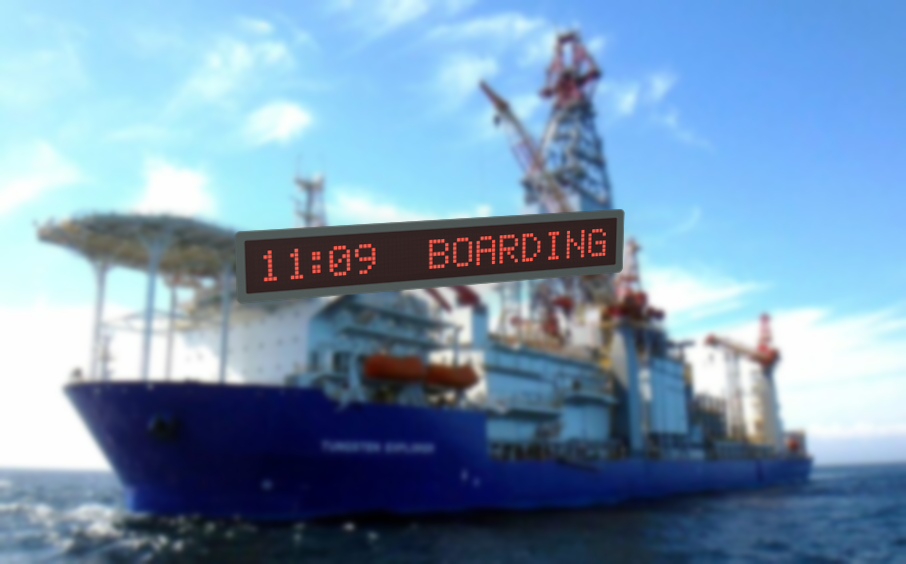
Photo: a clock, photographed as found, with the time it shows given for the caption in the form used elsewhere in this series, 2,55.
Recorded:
11,09
